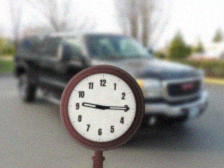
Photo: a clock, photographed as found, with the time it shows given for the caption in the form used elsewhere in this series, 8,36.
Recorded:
9,15
